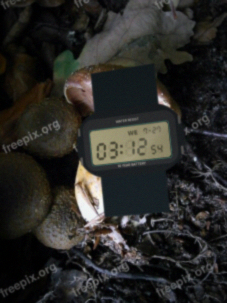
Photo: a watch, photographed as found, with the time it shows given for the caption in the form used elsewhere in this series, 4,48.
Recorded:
3,12
